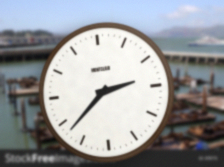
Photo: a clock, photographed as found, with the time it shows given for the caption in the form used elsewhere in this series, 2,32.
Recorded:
2,38
